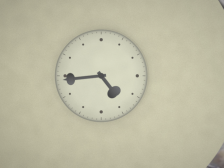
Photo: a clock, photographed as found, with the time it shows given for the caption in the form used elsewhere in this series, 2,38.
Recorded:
4,44
